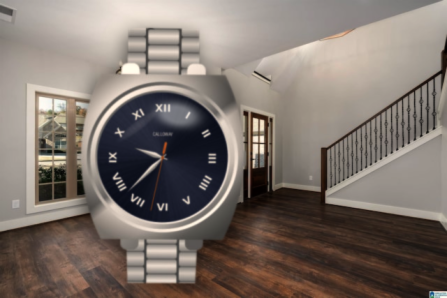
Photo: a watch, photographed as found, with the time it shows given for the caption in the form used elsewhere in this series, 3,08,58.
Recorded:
9,37,32
